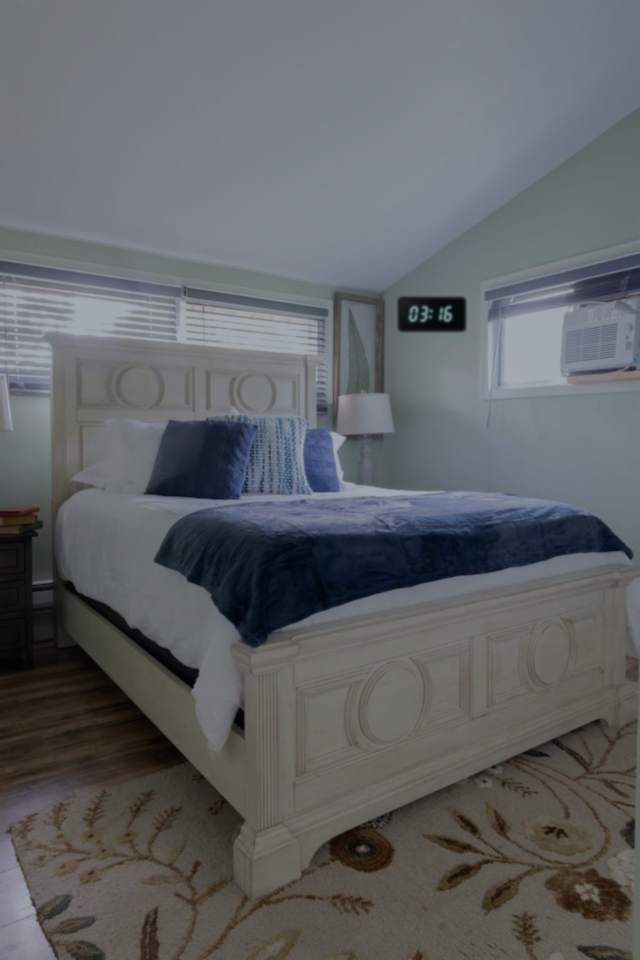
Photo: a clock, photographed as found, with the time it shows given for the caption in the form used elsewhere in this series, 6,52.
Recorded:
3,16
